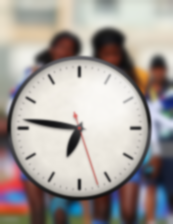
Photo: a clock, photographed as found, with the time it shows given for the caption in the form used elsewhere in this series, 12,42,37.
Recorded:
6,46,27
